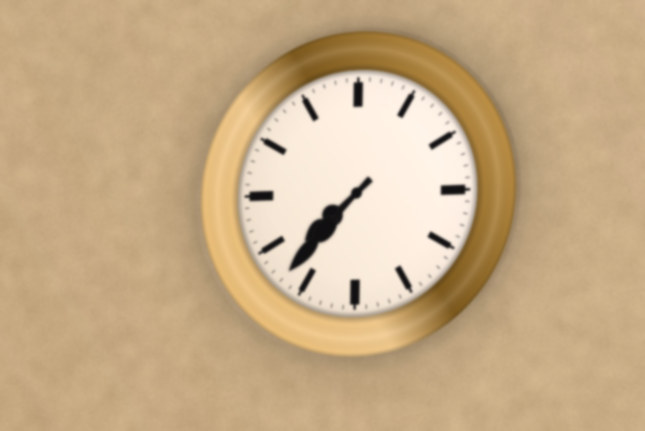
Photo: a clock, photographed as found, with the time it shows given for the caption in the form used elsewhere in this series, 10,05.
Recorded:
7,37
